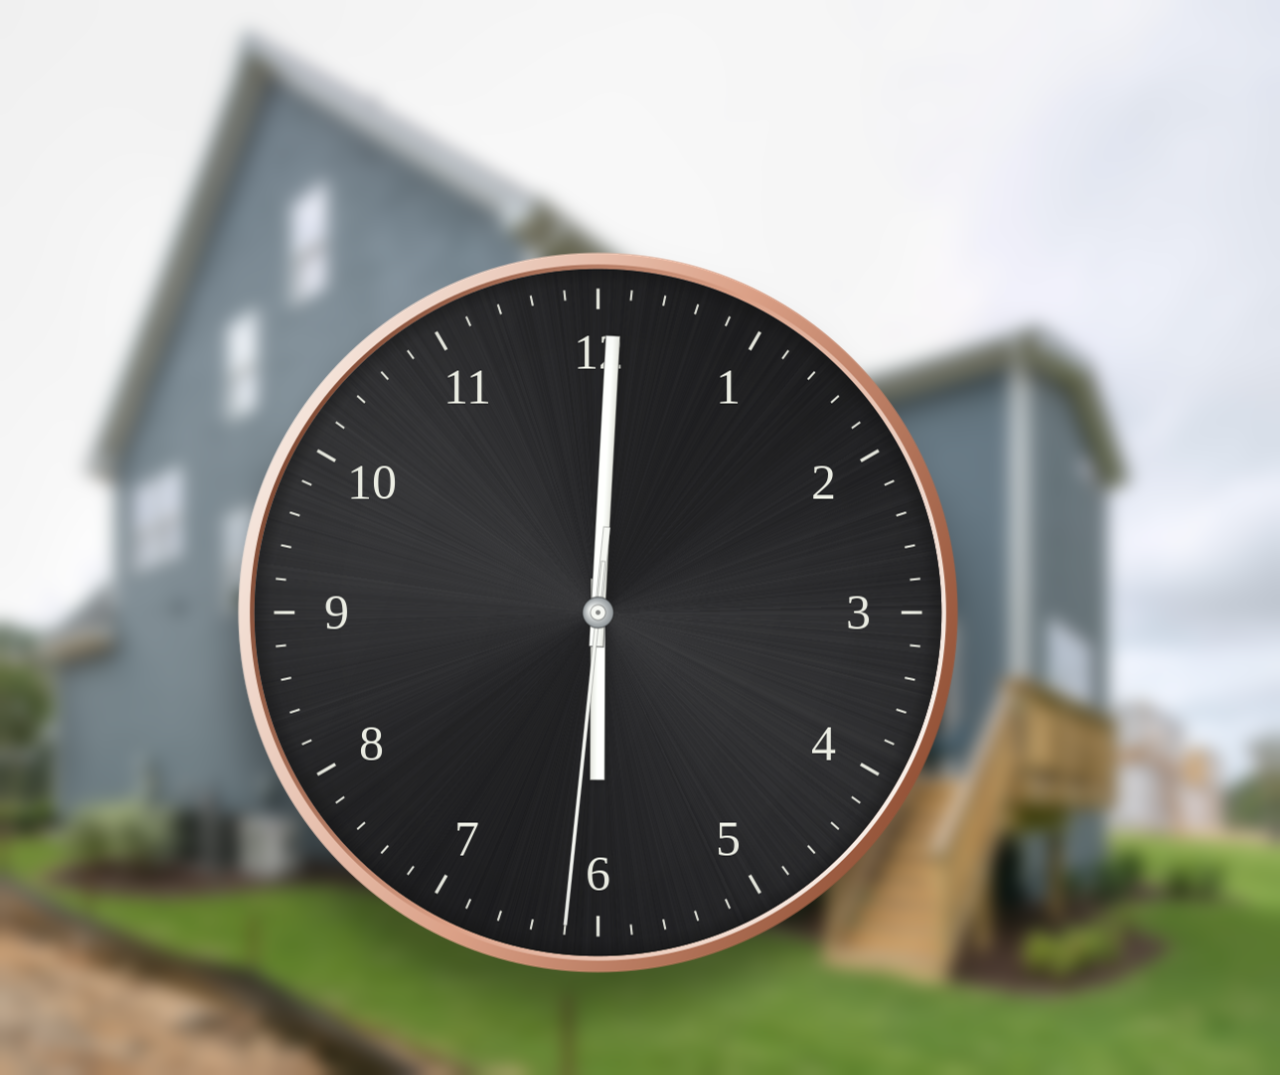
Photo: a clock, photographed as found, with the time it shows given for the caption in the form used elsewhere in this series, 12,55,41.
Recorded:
6,00,31
